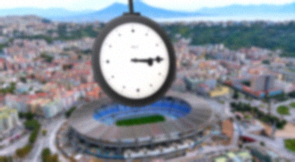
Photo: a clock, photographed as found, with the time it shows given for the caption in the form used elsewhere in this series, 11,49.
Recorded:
3,15
